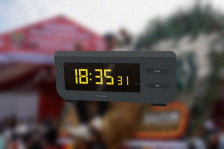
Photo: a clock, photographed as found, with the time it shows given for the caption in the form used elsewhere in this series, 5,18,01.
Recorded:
18,35,31
